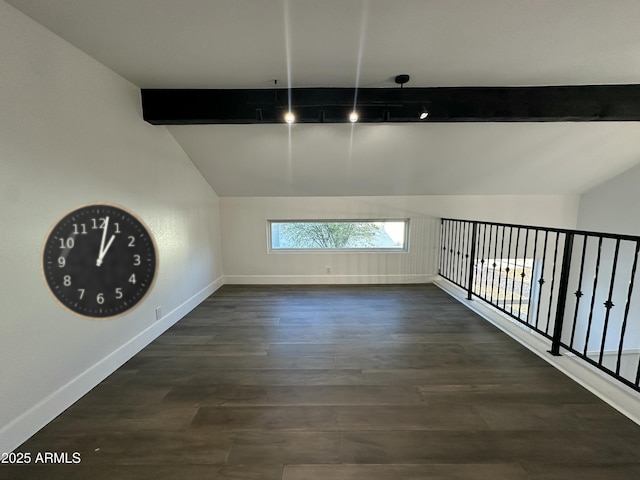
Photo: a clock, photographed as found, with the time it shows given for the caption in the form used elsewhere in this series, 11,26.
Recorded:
1,02
